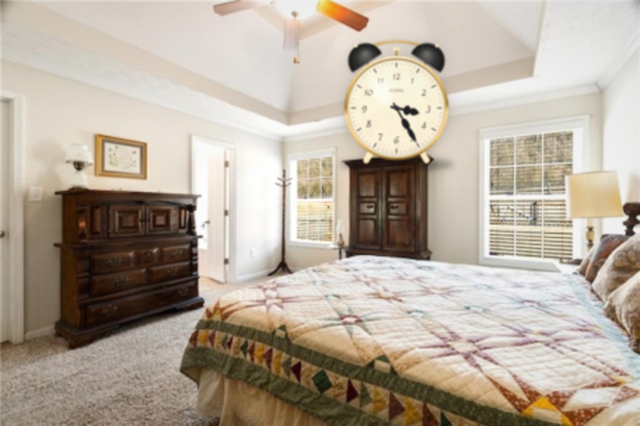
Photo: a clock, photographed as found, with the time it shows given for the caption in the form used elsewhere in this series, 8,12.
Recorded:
3,25
